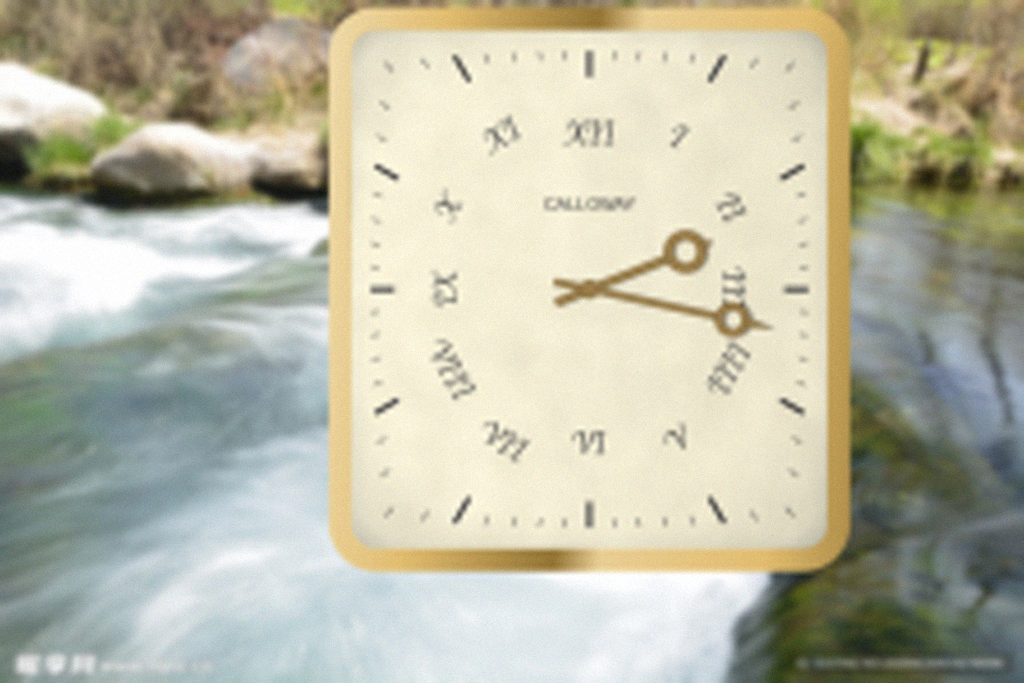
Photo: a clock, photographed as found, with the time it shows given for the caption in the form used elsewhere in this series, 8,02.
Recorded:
2,17
